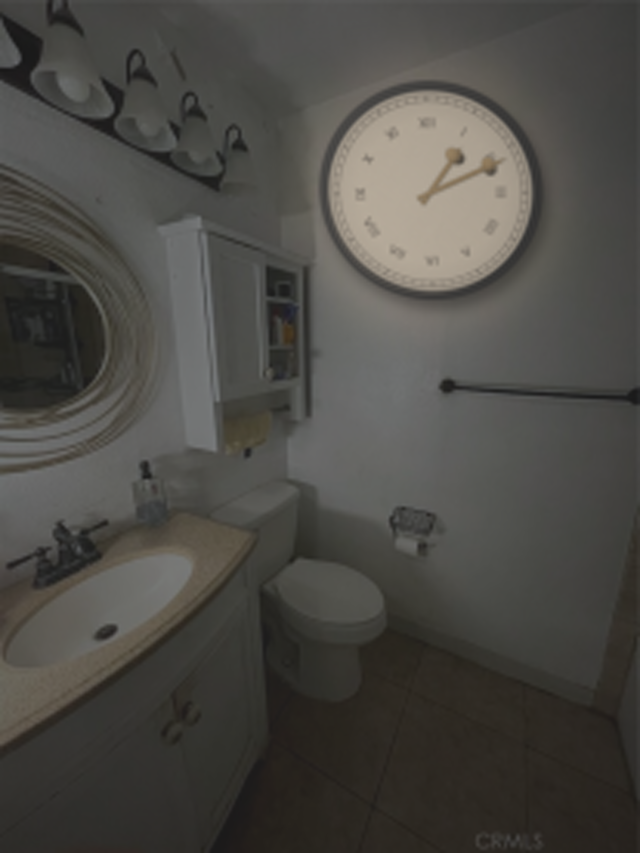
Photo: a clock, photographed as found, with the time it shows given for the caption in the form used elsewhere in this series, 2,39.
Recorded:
1,11
